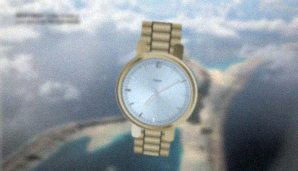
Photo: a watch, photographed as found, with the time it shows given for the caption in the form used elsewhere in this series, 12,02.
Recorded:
7,09
